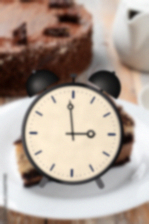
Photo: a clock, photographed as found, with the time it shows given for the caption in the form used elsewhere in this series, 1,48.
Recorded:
2,59
